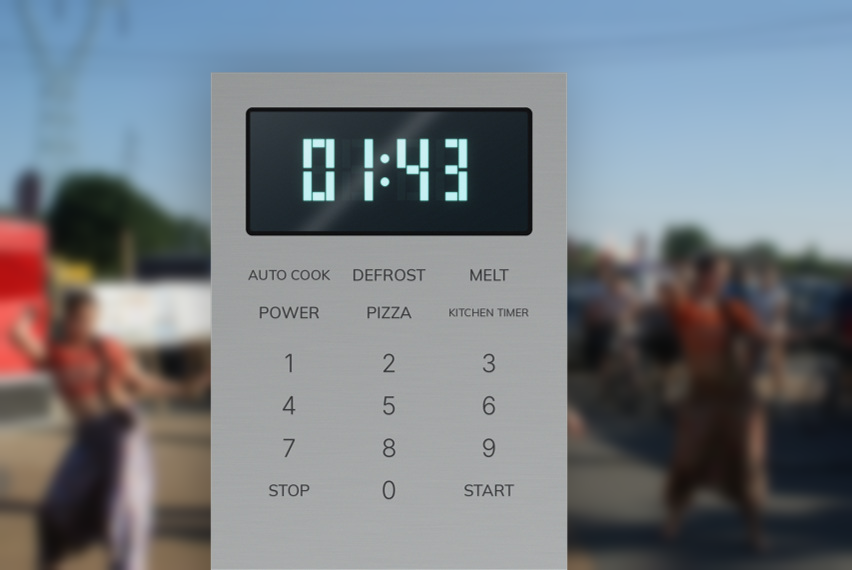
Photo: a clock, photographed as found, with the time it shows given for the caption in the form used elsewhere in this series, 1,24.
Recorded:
1,43
